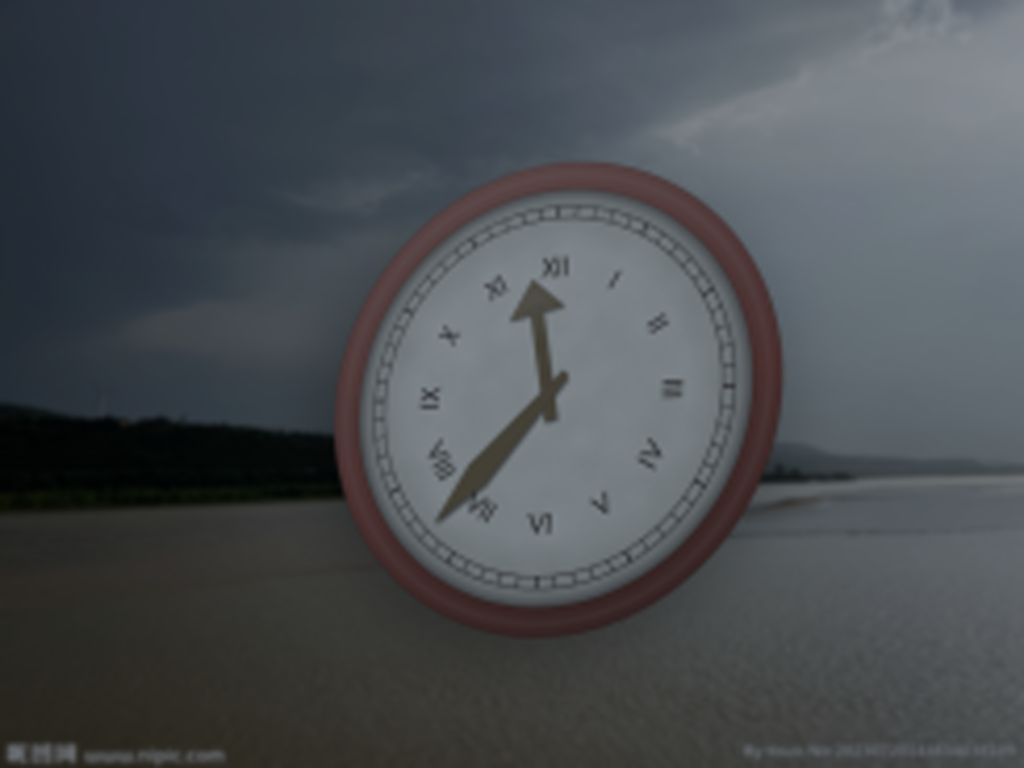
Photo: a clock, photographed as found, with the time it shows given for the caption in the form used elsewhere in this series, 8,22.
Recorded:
11,37
